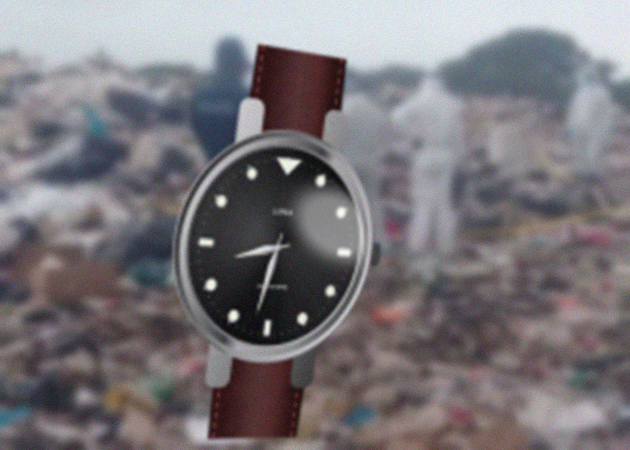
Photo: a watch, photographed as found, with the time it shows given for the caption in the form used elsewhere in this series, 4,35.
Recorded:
8,32
